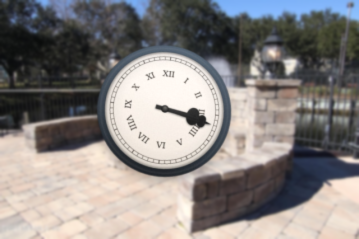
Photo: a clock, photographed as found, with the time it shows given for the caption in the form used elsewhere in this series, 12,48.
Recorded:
3,17
